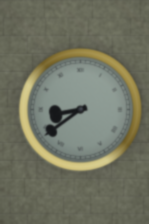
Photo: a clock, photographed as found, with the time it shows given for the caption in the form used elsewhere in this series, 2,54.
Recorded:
8,39
